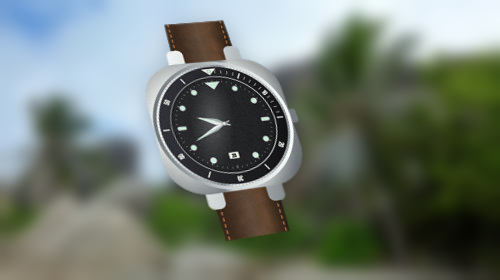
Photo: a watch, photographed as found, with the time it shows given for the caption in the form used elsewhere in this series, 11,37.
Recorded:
9,41
